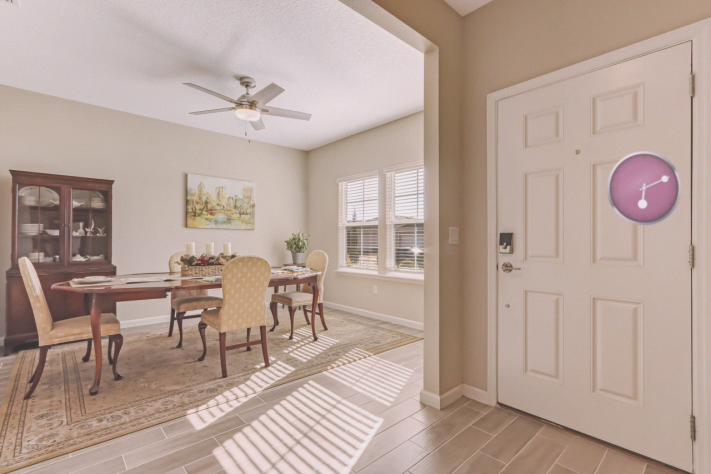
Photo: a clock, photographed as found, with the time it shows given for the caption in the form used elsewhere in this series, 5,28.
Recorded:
6,11
